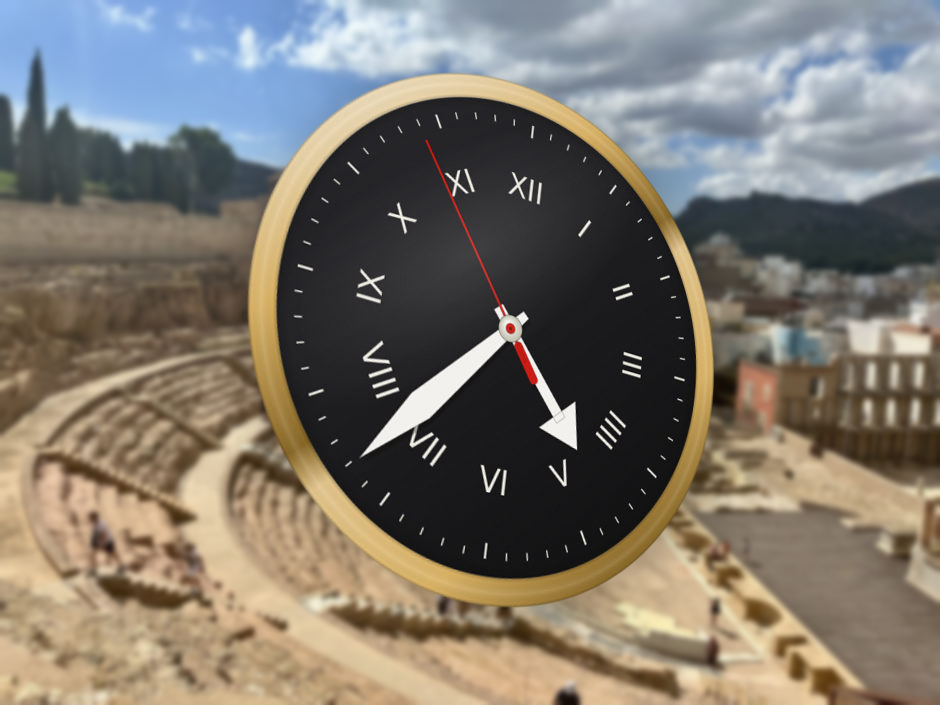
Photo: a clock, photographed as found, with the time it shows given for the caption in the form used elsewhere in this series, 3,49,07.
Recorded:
4,36,54
